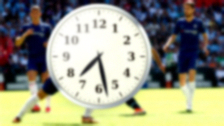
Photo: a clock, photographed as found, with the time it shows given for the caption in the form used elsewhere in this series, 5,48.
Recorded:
7,28
